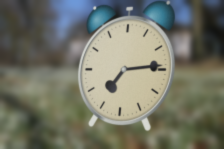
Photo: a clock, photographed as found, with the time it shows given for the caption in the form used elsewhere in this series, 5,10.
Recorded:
7,14
